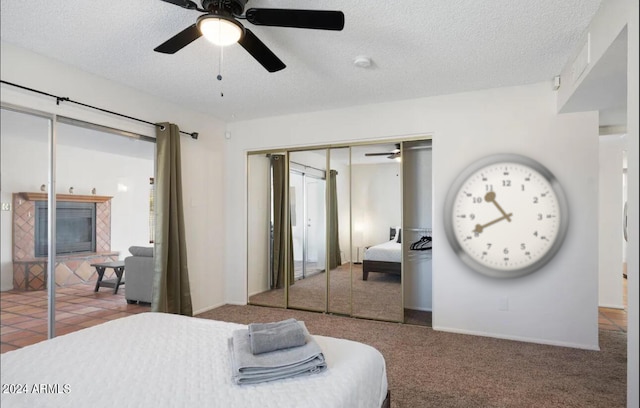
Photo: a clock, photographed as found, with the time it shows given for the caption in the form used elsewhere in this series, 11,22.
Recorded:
10,41
